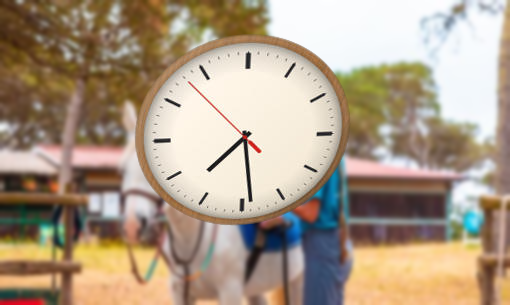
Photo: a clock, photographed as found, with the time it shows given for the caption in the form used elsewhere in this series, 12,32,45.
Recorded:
7,28,53
